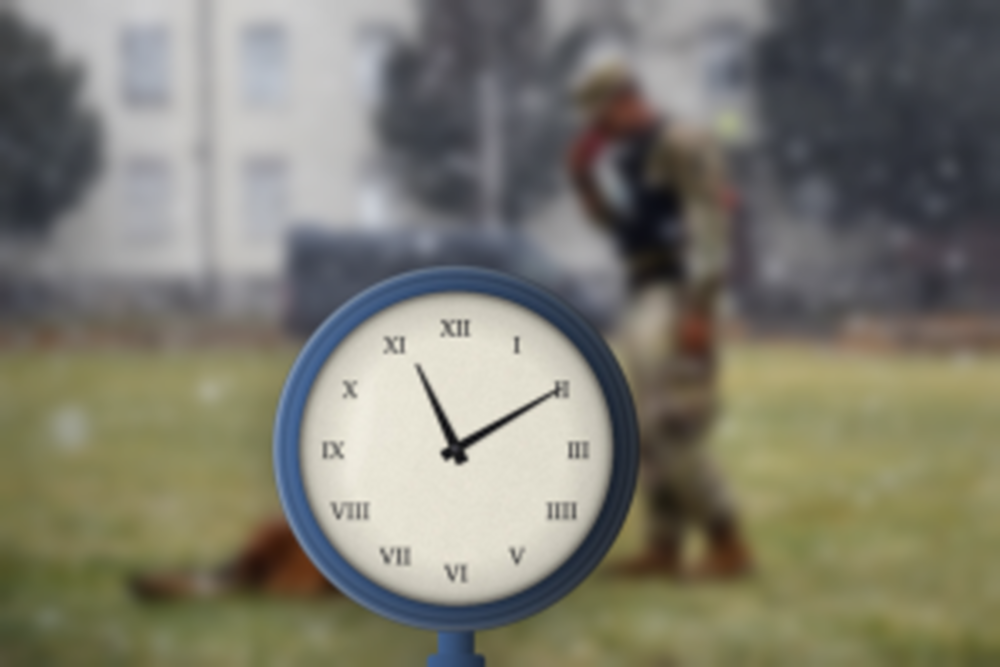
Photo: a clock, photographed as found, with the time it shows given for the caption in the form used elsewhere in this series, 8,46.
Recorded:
11,10
